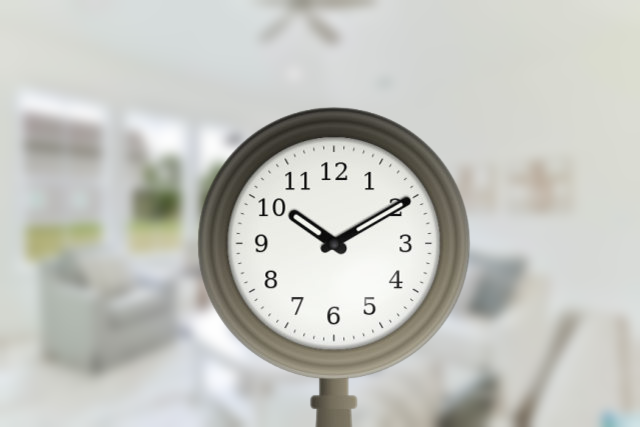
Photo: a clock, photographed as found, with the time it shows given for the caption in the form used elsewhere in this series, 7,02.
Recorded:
10,10
